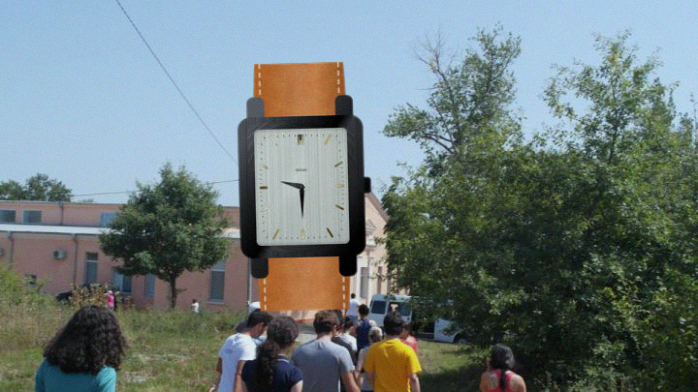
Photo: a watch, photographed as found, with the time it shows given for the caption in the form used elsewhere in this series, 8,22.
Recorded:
9,30
